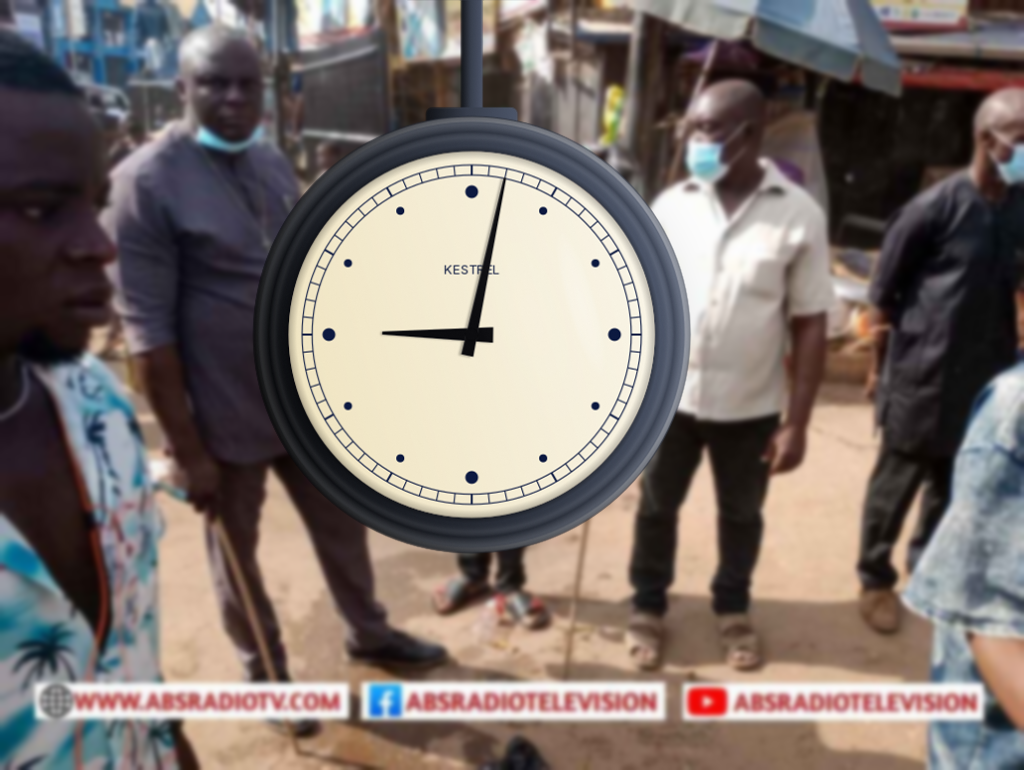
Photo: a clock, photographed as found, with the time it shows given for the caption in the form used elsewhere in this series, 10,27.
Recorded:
9,02
